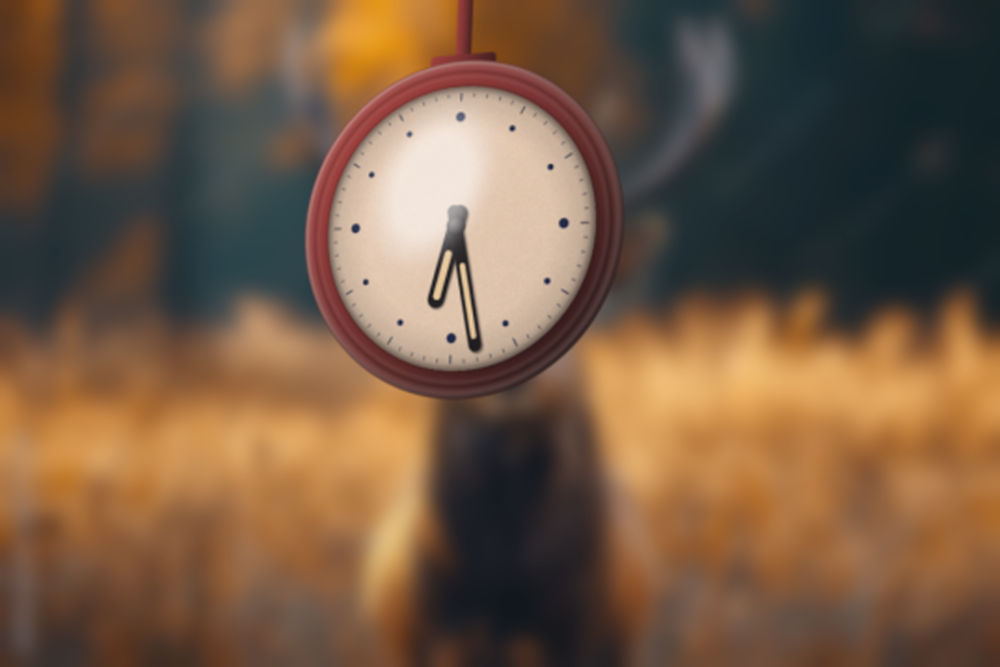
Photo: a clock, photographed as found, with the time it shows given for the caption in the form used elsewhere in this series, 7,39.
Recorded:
6,28
